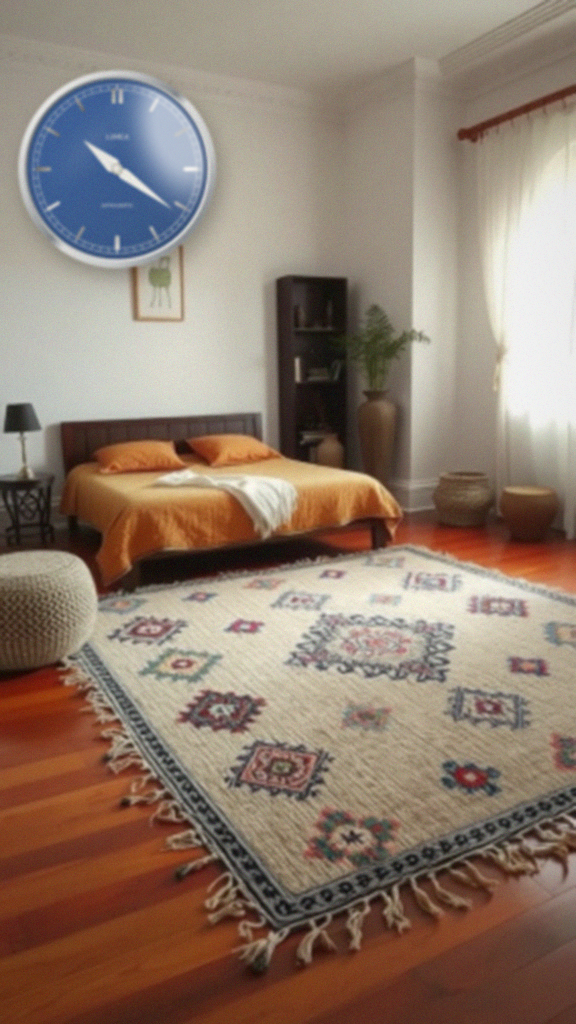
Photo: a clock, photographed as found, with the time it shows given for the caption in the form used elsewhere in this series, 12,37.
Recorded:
10,21
